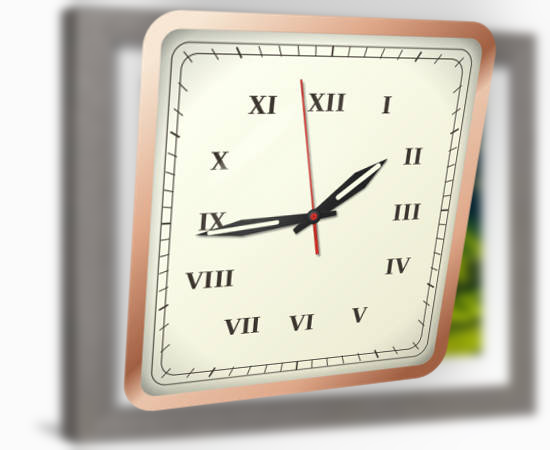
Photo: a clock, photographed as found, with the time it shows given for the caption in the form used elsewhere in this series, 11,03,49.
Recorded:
1,43,58
